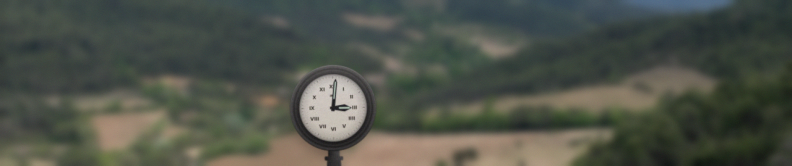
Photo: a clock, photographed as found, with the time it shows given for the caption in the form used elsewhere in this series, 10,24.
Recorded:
3,01
